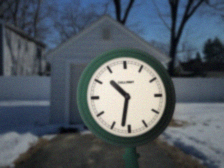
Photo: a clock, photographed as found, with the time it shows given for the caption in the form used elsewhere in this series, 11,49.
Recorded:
10,32
